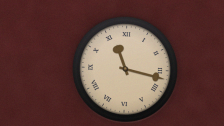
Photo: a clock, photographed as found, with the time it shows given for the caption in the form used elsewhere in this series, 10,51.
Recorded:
11,17
